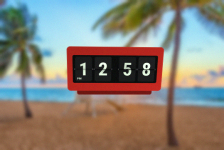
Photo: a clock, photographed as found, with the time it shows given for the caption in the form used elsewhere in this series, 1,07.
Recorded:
12,58
